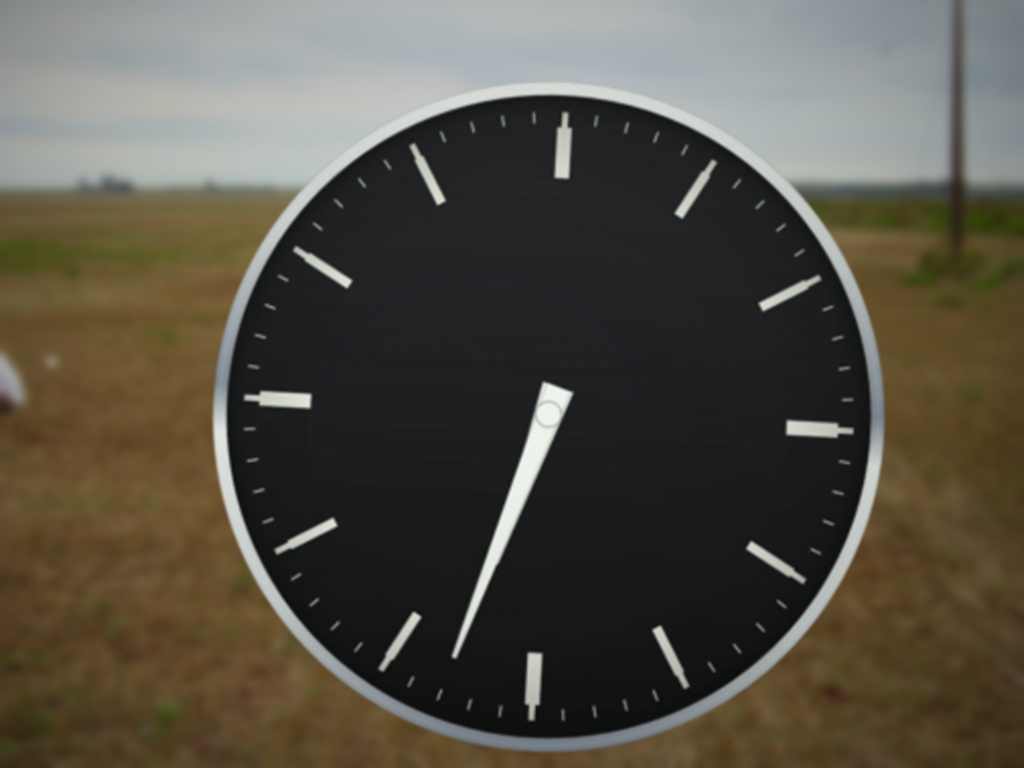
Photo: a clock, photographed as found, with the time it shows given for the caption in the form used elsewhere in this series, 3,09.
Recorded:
6,33
